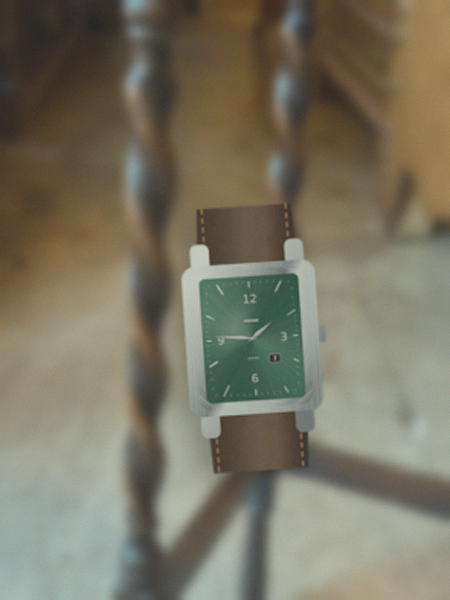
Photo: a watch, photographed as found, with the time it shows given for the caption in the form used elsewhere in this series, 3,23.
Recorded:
1,46
